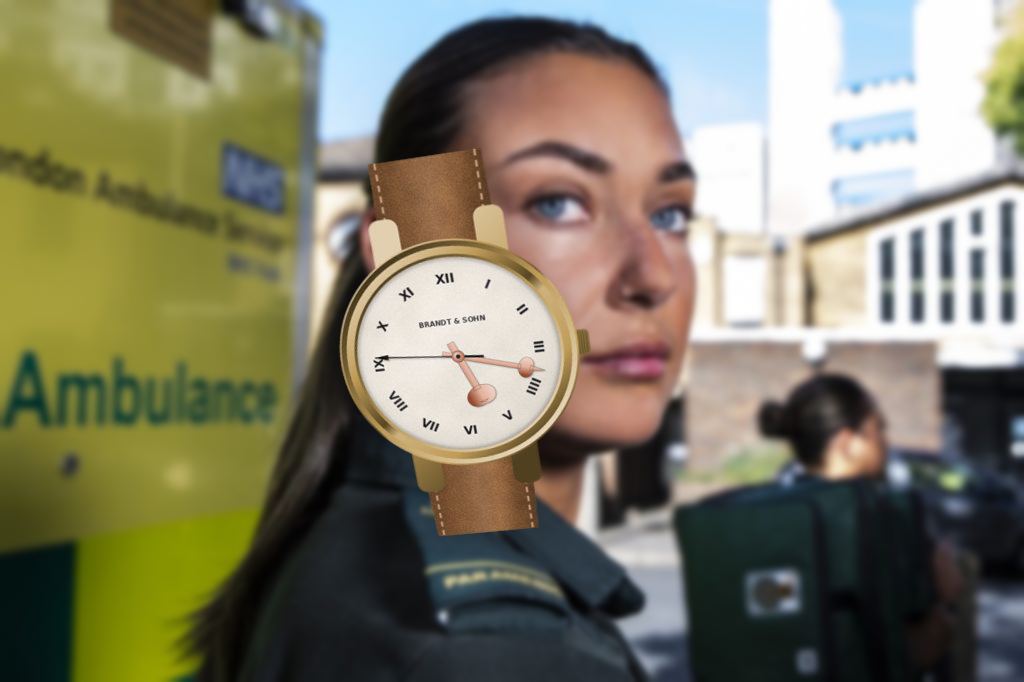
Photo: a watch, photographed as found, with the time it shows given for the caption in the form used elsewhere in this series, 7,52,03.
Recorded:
5,17,46
